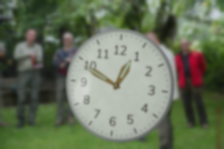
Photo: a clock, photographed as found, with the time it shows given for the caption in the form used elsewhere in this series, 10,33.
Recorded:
12,49
